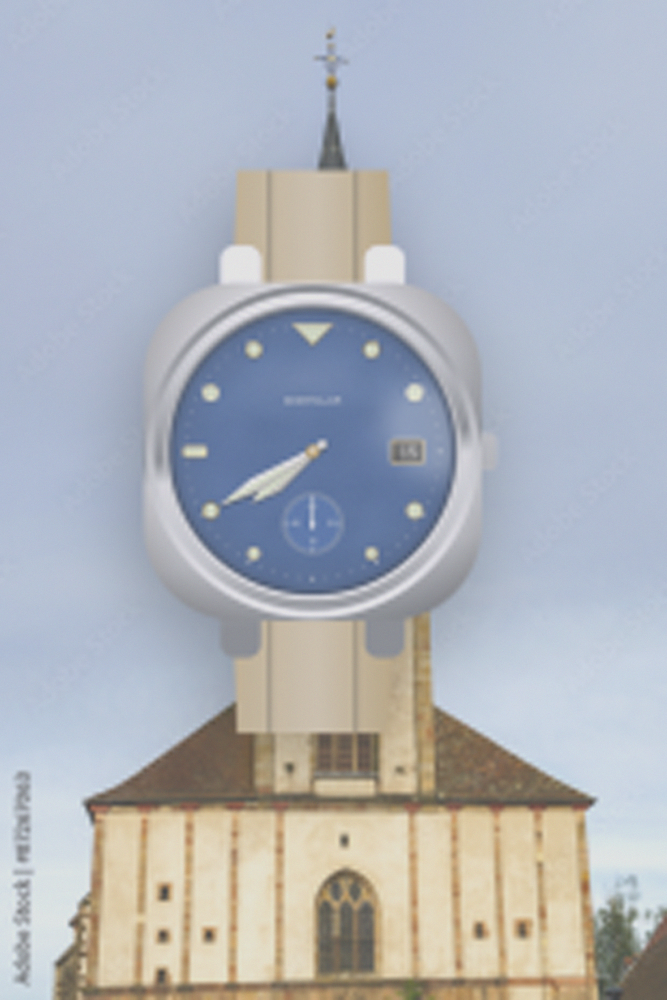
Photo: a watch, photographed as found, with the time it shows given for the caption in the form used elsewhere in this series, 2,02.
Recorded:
7,40
